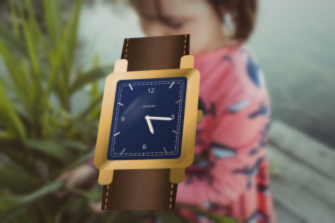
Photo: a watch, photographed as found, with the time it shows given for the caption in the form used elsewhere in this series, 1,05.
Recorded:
5,16
